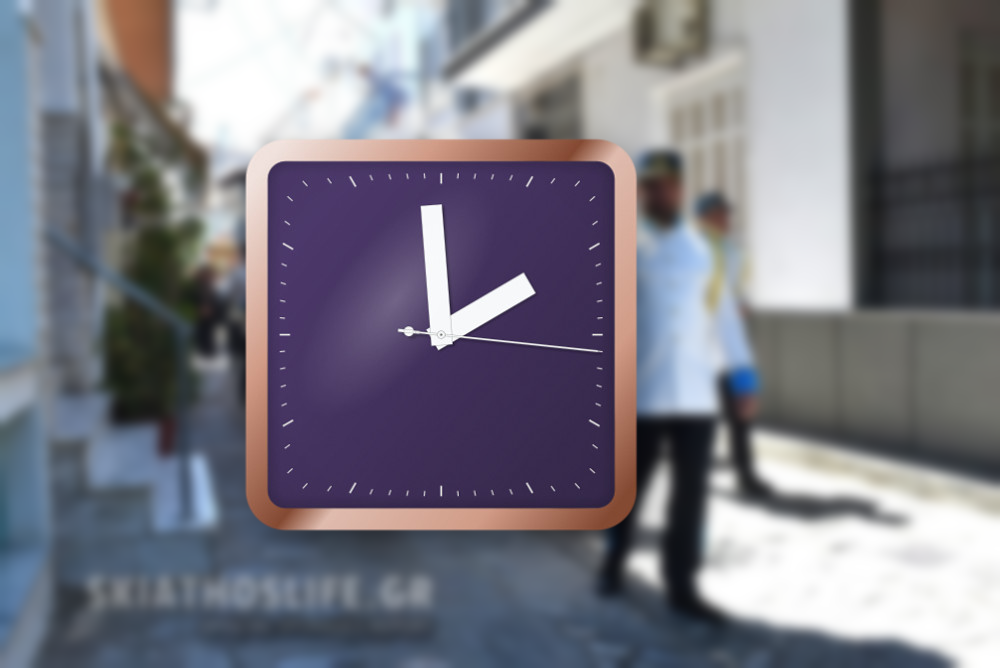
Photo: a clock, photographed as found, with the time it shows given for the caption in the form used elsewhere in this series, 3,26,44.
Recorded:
1,59,16
